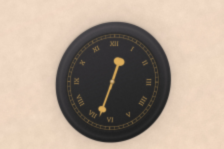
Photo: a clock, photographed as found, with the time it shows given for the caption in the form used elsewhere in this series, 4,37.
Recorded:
12,33
